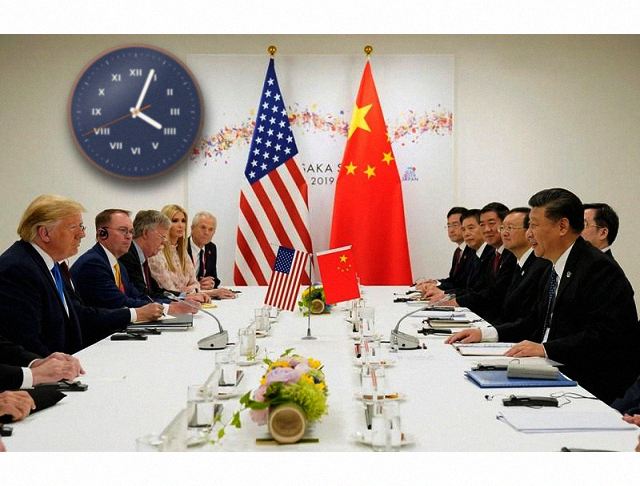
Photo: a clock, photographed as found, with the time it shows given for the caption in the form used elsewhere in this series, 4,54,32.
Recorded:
4,03,41
